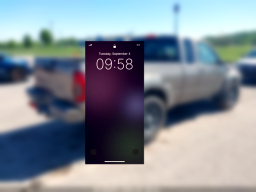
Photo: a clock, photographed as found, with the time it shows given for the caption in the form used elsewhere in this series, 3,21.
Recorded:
9,58
